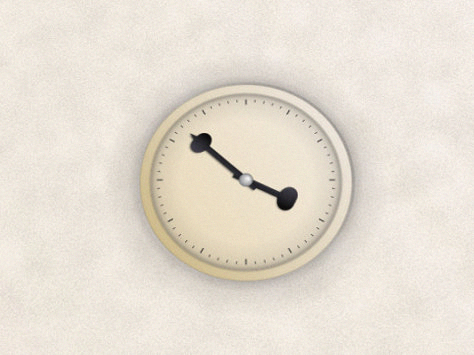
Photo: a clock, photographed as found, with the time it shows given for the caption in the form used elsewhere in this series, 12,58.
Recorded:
3,52
